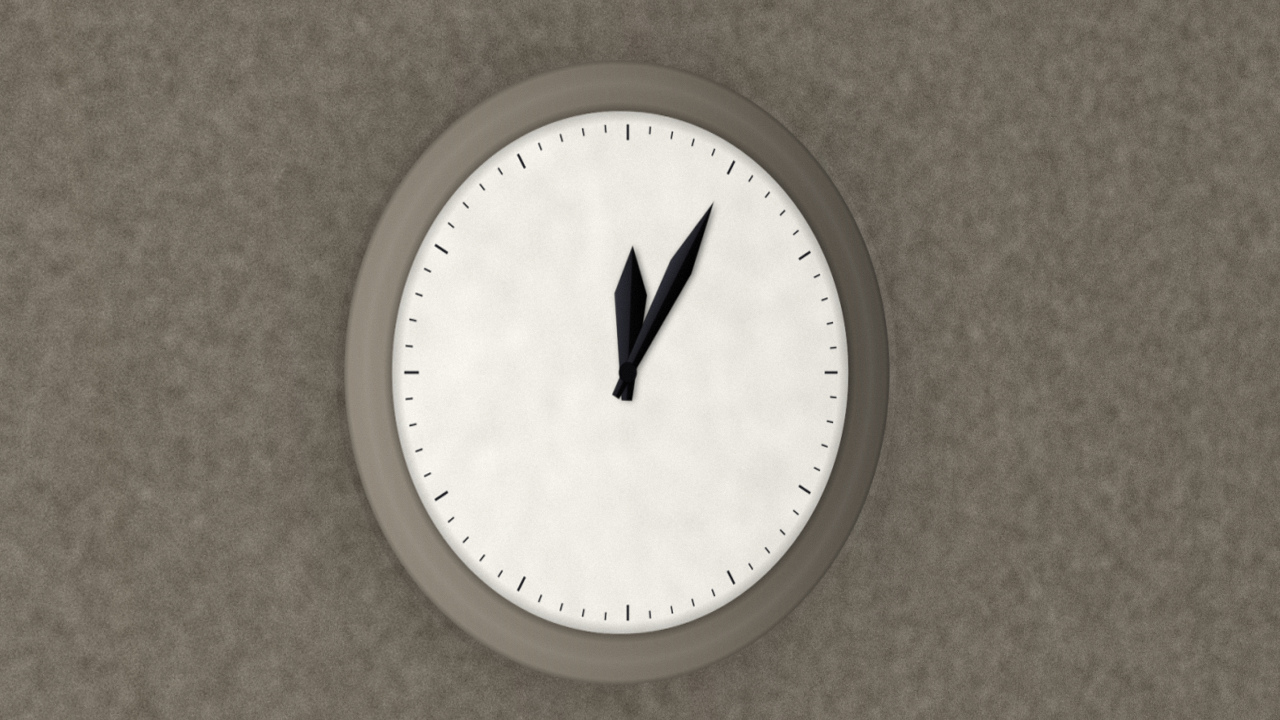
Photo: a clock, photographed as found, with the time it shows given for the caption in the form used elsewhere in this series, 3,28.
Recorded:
12,05
